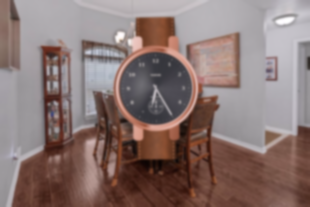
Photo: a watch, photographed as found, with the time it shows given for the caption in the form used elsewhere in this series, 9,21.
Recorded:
6,25
